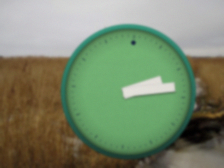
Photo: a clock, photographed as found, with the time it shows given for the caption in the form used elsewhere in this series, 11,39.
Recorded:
2,13
